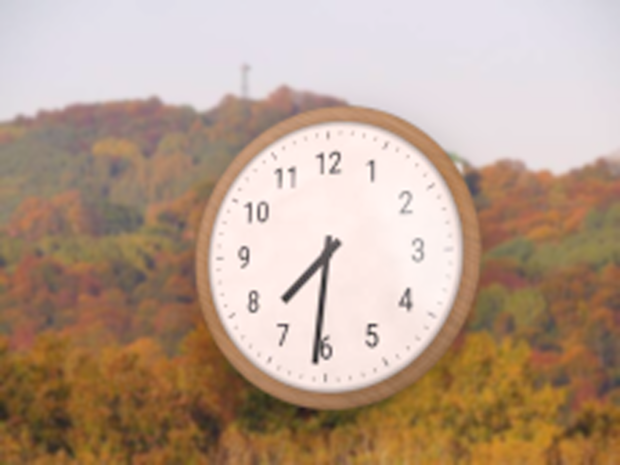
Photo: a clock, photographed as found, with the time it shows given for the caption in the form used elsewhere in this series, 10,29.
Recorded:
7,31
